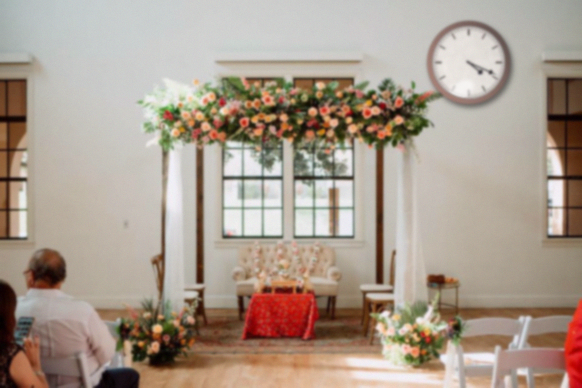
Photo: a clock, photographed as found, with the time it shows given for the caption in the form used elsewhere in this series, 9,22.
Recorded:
4,19
